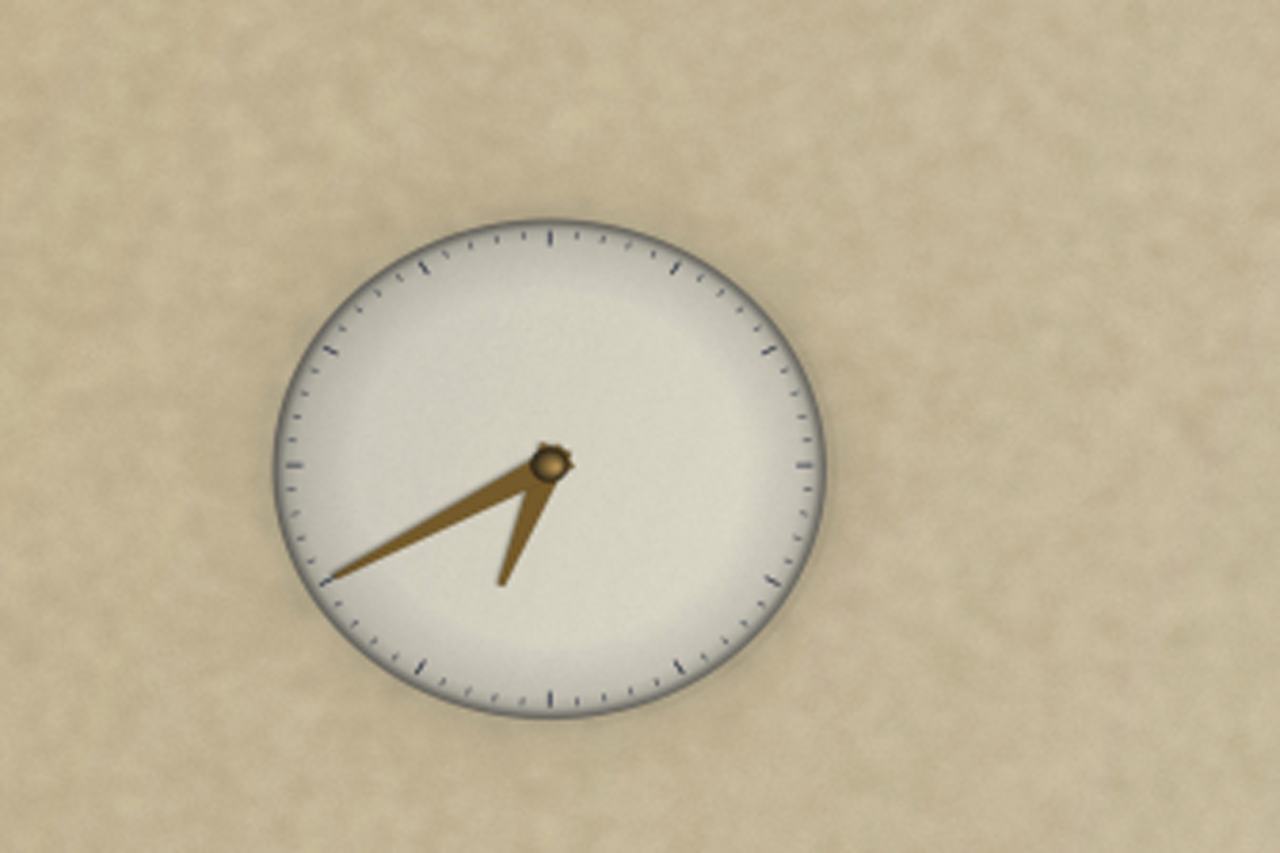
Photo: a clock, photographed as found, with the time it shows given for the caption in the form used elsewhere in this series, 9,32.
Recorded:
6,40
